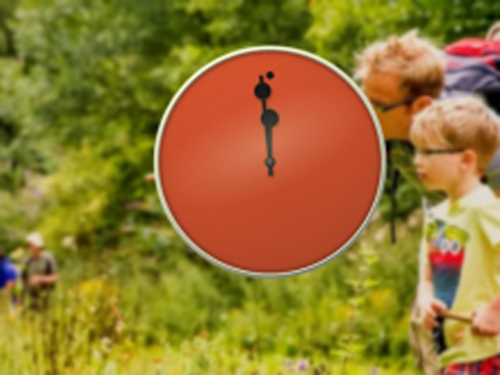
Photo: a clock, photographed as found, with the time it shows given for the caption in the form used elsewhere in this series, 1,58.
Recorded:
11,59
